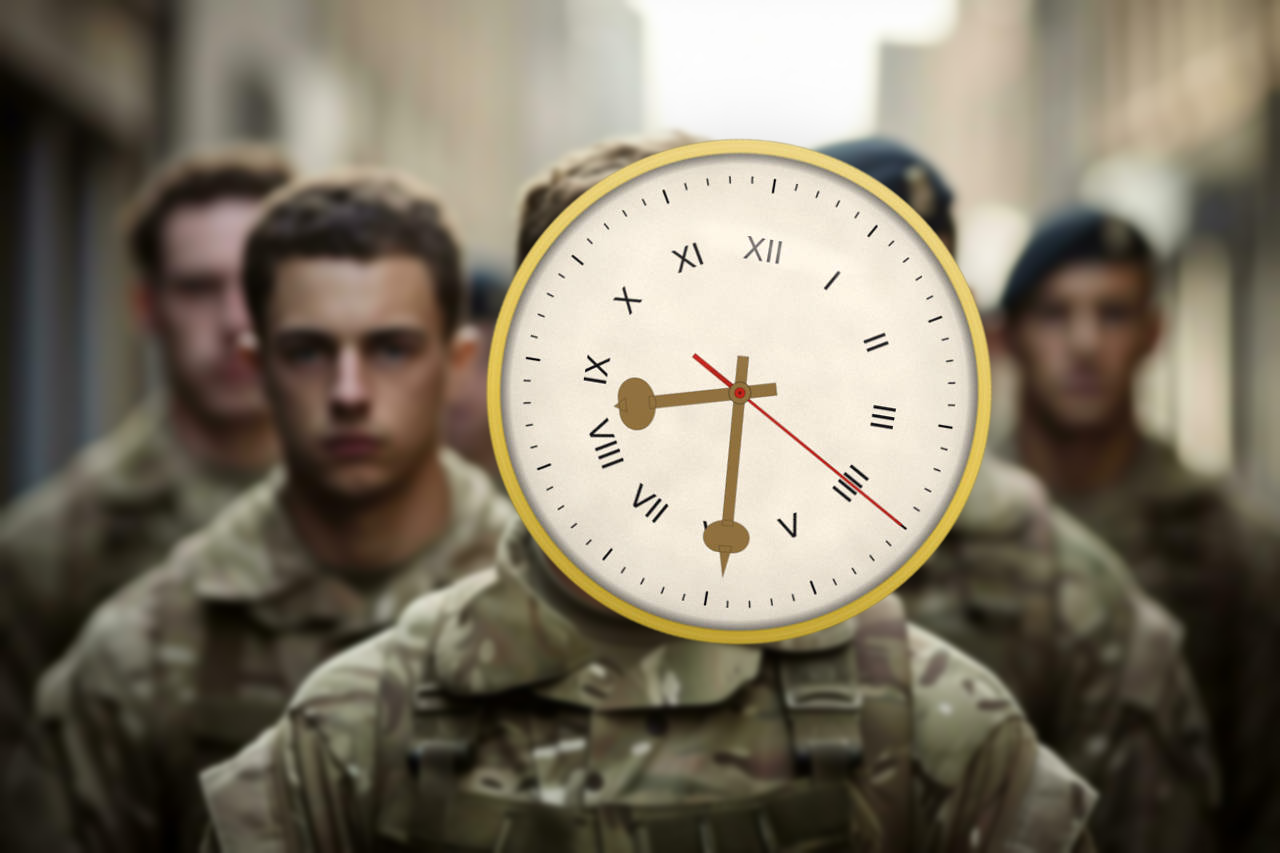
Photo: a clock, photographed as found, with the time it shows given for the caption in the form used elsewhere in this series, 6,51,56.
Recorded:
8,29,20
